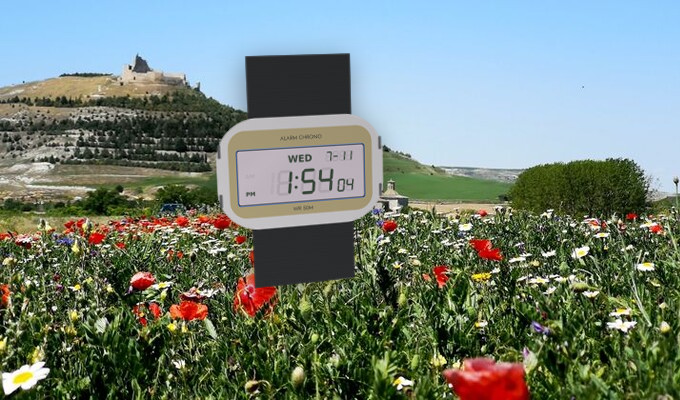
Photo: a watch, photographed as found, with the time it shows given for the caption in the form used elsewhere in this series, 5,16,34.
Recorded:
1,54,04
